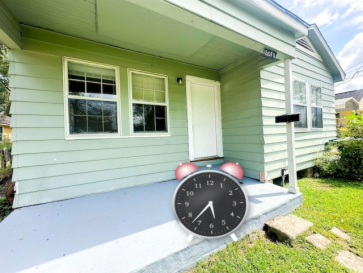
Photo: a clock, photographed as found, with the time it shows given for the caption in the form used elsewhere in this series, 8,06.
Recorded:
5,37
